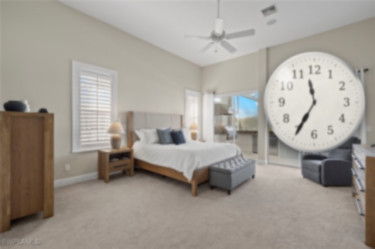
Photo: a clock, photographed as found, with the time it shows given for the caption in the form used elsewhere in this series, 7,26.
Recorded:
11,35
